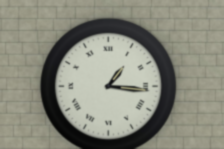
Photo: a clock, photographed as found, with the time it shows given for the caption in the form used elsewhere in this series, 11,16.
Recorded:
1,16
